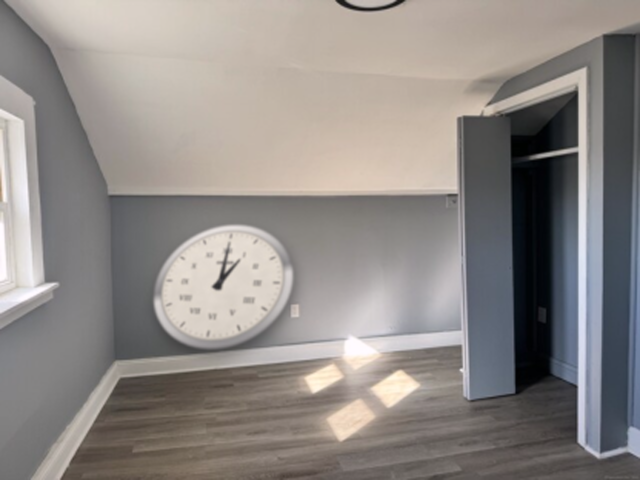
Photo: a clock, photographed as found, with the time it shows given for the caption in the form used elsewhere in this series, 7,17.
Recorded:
1,00
